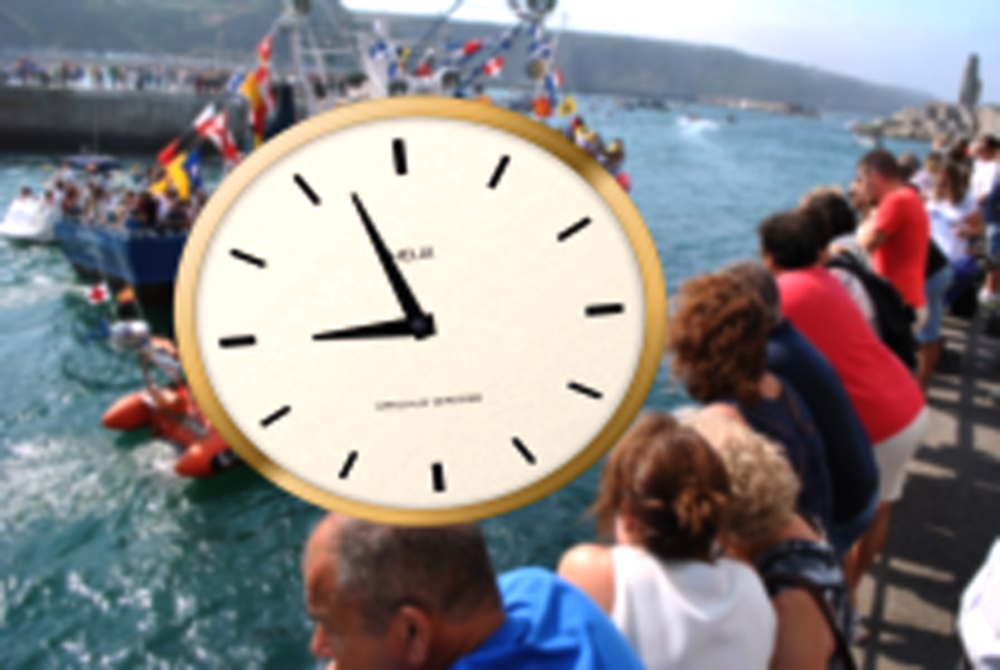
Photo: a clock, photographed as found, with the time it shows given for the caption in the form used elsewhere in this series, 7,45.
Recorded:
8,57
